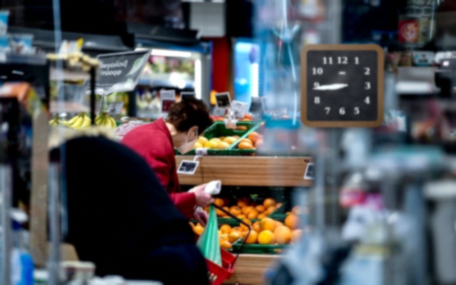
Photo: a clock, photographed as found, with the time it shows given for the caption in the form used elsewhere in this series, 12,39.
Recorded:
8,44
